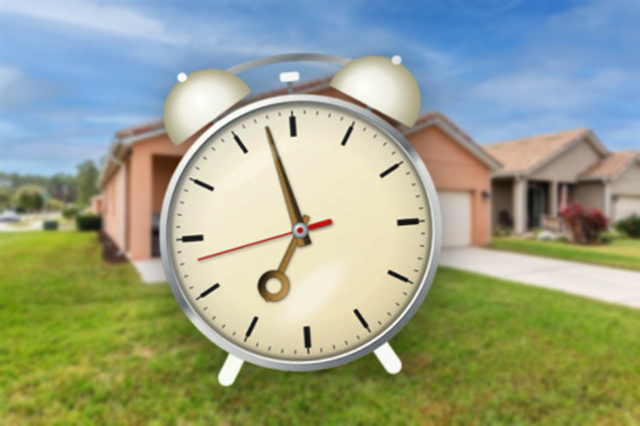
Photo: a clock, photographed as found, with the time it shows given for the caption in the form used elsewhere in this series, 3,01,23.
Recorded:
6,57,43
